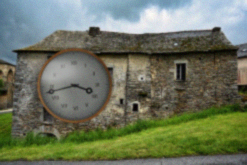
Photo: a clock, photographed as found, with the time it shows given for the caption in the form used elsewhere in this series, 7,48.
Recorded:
3,43
